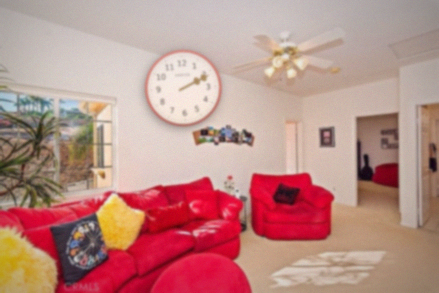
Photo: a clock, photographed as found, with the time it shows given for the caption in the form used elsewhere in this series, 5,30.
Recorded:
2,11
